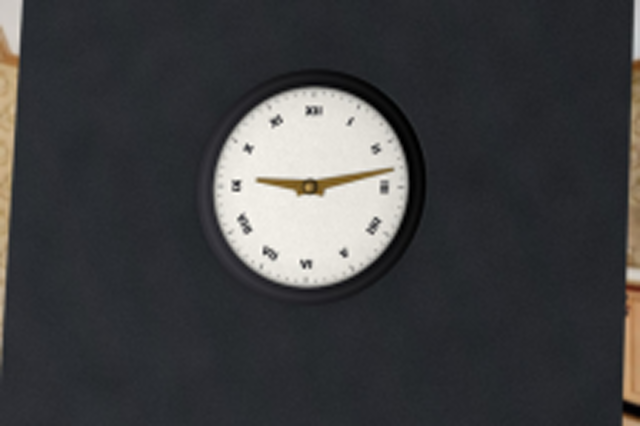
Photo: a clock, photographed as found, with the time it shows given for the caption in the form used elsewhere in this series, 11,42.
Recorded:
9,13
